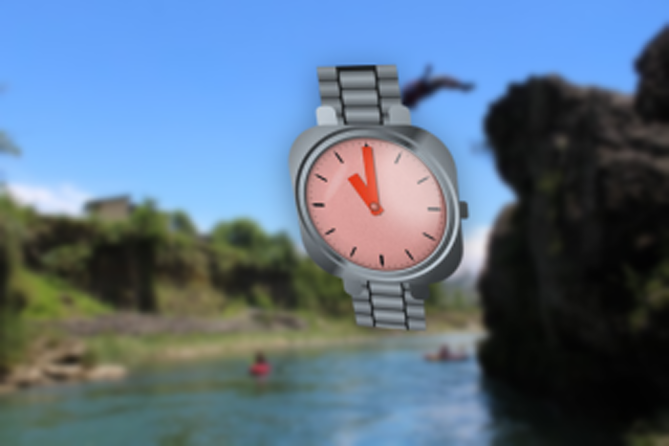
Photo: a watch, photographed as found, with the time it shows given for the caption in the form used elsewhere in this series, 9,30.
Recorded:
11,00
